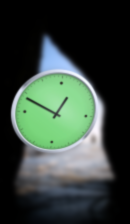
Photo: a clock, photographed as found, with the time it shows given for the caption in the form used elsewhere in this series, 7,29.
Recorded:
12,49
